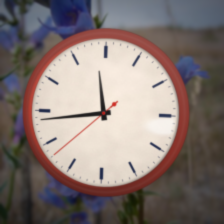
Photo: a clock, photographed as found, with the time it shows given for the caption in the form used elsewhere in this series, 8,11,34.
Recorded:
11,43,38
